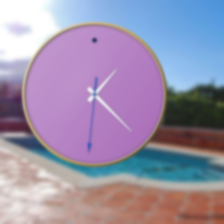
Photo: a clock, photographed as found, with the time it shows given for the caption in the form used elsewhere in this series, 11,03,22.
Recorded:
1,22,31
